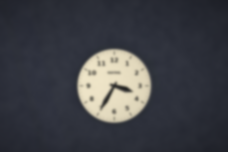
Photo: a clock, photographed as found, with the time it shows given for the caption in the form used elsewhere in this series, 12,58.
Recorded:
3,35
